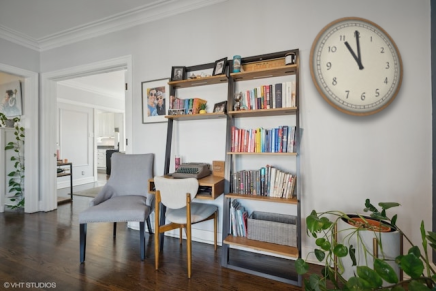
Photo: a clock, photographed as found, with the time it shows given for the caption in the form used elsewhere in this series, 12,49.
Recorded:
11,00
